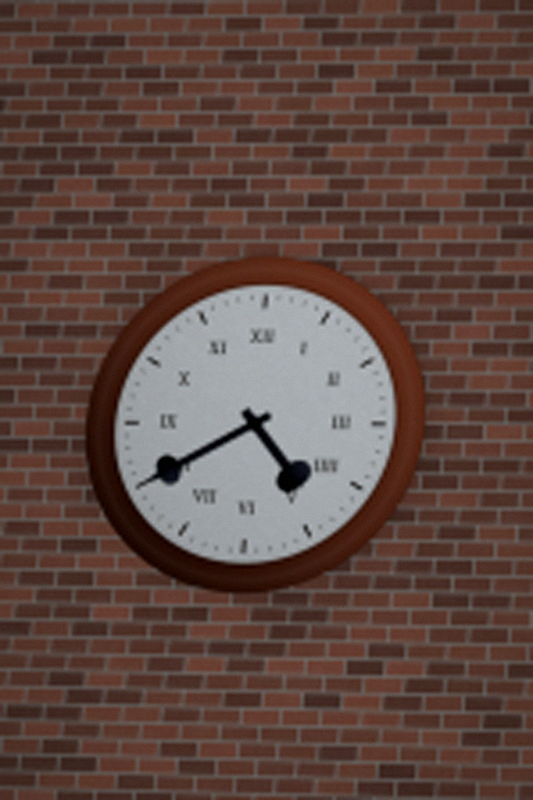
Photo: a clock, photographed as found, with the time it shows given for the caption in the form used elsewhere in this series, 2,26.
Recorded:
4,40
